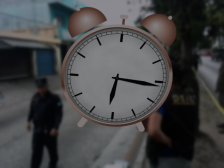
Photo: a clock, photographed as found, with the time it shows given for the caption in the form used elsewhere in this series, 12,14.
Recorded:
6,16
